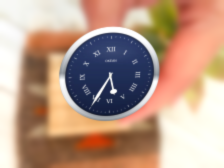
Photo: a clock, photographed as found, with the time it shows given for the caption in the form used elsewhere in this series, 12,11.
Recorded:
5,35
